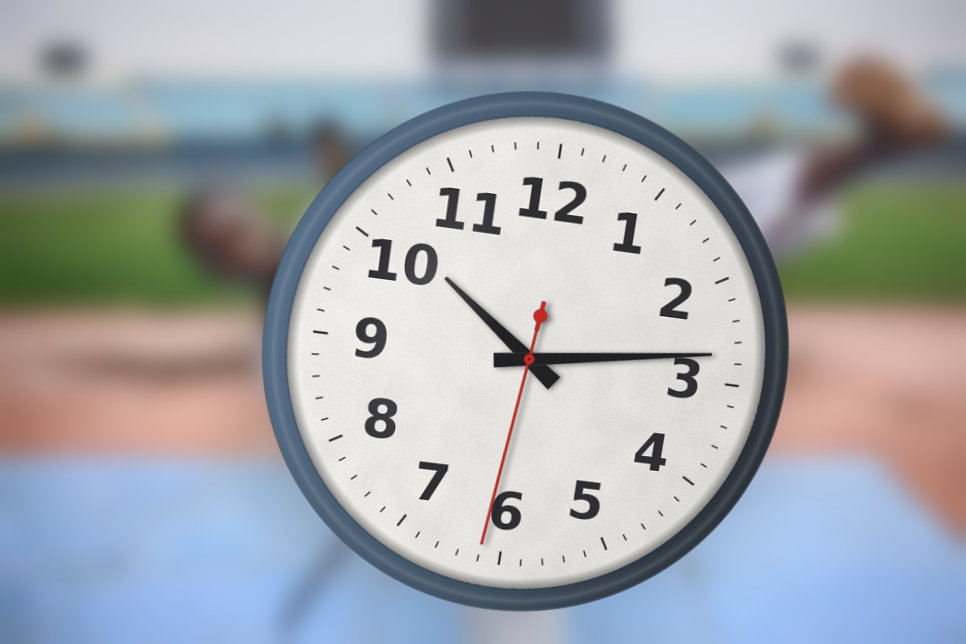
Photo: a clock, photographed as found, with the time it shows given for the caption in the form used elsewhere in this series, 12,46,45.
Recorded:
10,13,31
